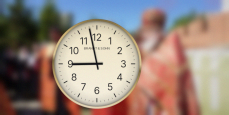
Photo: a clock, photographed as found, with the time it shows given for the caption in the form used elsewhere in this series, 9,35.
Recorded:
8,58
